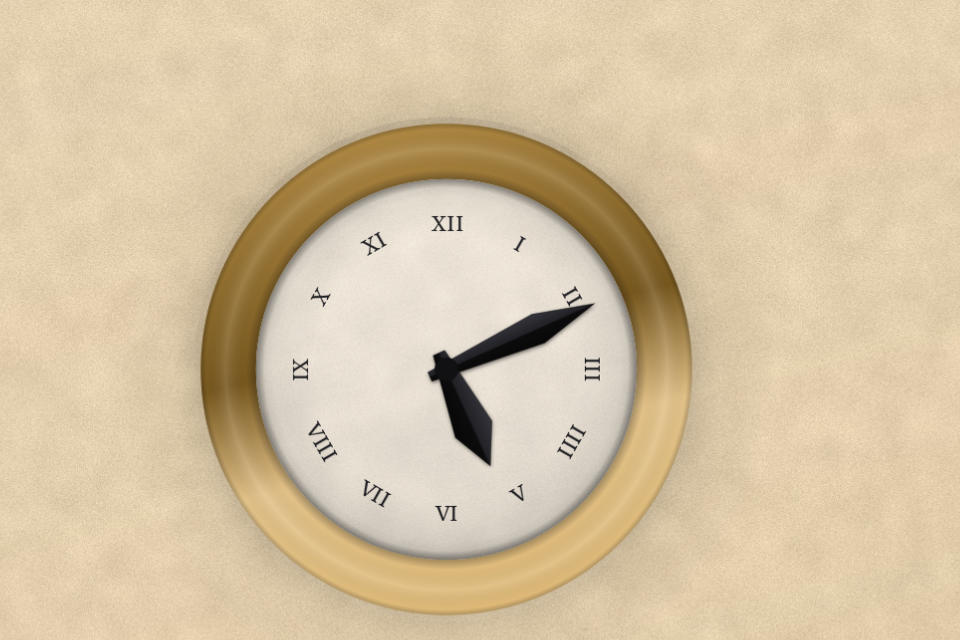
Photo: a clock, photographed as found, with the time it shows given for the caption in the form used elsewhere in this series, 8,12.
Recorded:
5,11
